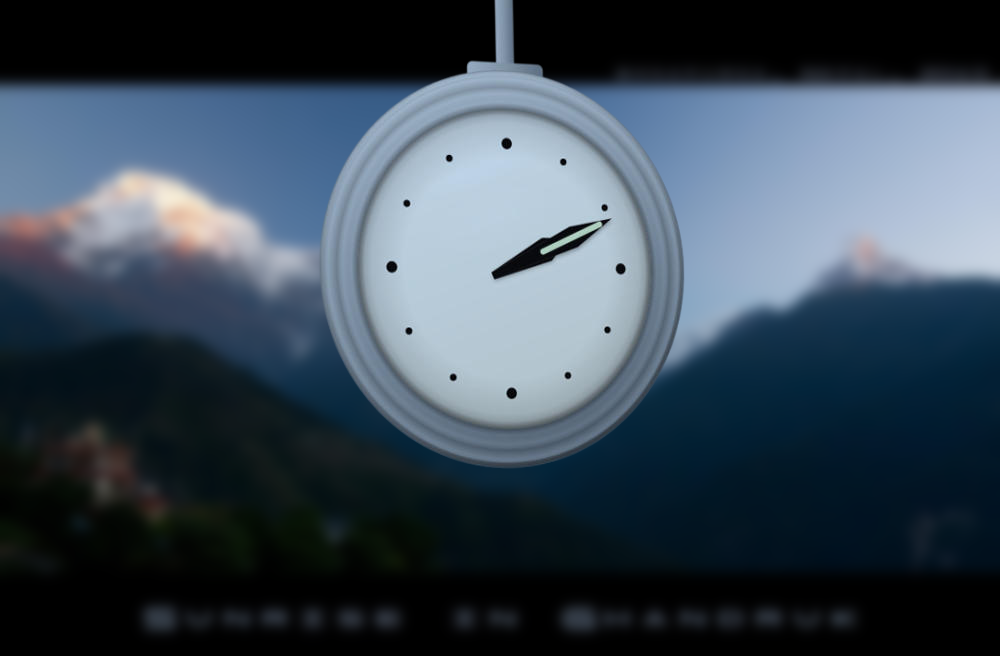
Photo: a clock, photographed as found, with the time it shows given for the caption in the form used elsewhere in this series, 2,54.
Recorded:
2,11
